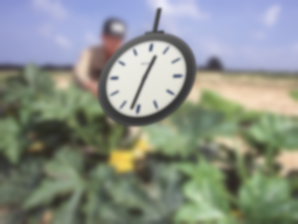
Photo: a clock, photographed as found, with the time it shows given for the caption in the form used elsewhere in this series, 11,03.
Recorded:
12,32
